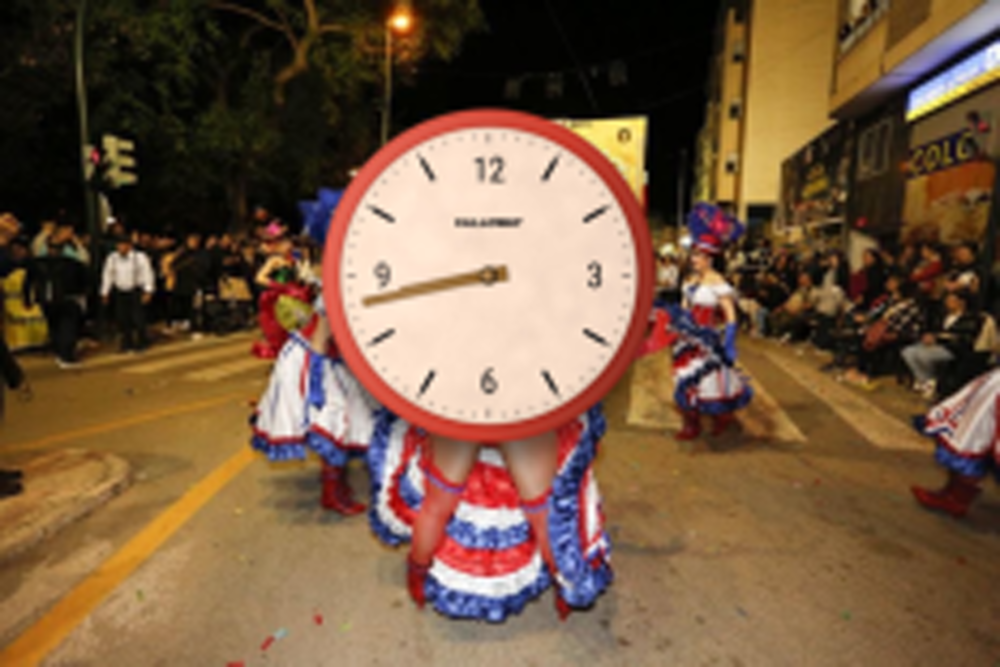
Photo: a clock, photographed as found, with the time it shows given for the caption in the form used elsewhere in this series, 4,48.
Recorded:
8,43
